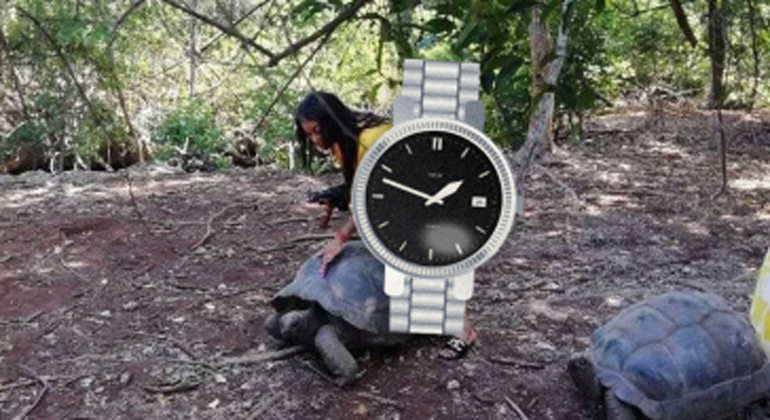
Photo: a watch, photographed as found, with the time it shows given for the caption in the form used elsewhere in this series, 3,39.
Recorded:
1,48
